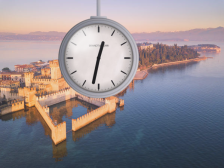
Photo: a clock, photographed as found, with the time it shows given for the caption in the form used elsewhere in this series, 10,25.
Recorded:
12,32
